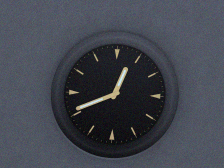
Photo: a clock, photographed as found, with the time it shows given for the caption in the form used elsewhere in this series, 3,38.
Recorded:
12,41
